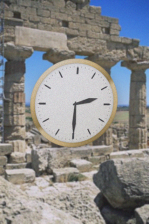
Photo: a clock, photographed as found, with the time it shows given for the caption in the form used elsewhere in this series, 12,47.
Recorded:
2,30
